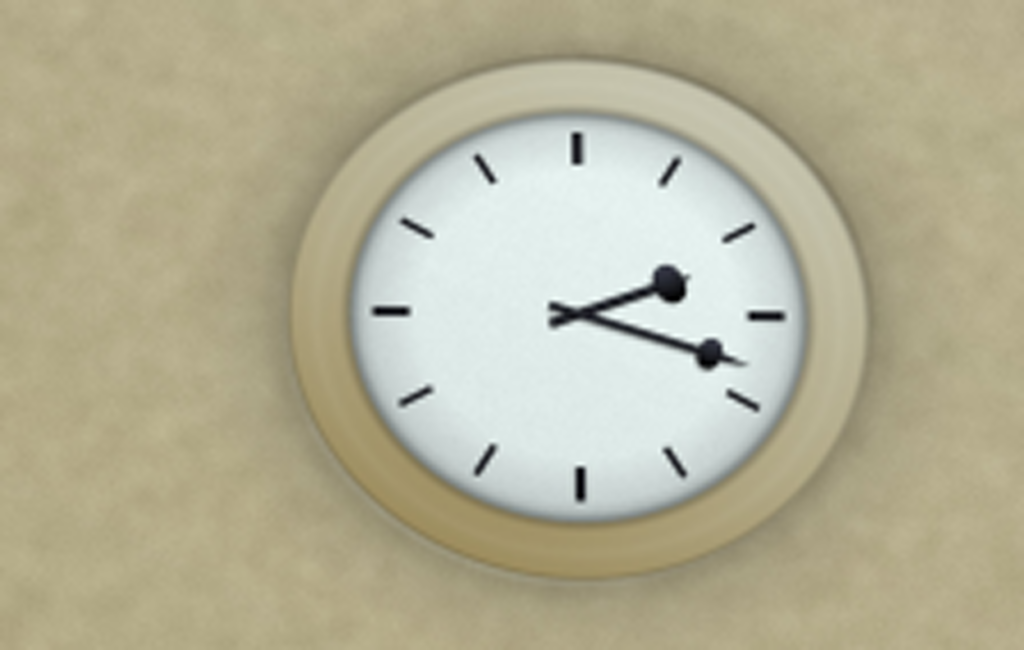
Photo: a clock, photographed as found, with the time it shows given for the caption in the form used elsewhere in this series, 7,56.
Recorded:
2,18
